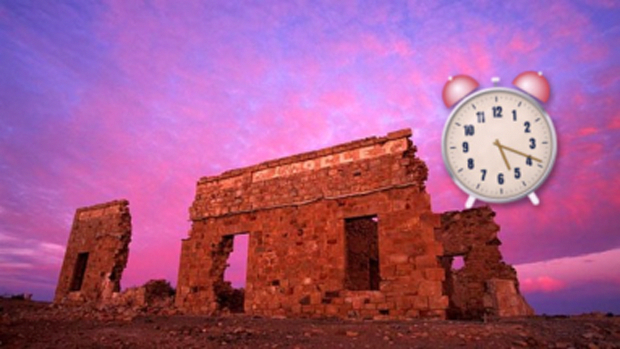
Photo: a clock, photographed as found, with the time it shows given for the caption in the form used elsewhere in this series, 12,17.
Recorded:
5,19
